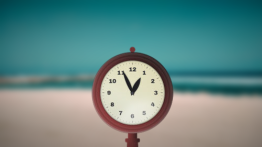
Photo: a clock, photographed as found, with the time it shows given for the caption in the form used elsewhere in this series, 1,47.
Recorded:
12,56
